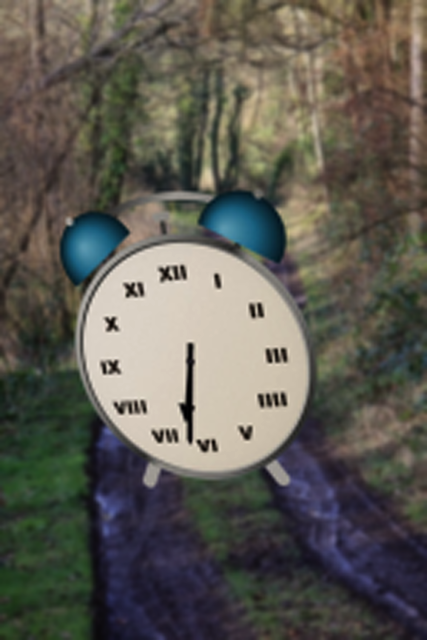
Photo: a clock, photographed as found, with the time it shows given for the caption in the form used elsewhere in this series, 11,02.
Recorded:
6,32
